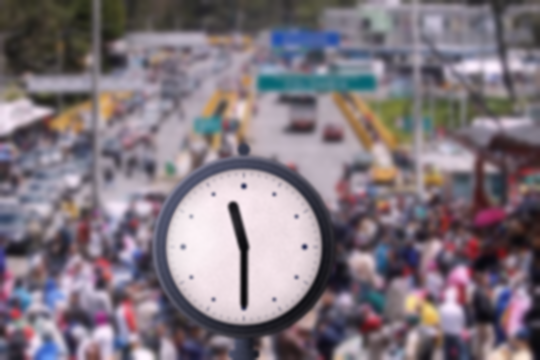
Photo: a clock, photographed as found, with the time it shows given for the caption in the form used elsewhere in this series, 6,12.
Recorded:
11,30
